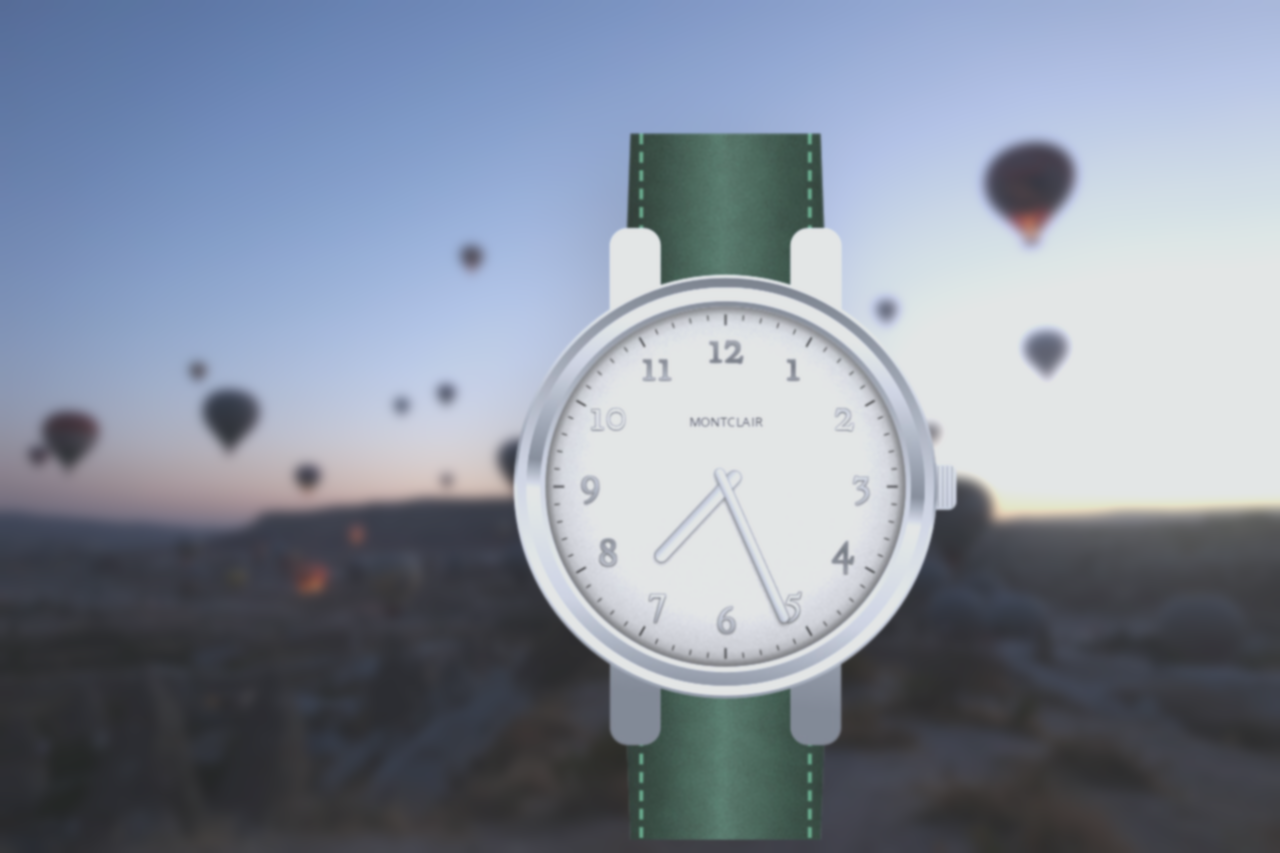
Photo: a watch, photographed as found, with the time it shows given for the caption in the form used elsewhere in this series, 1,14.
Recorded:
7,26
